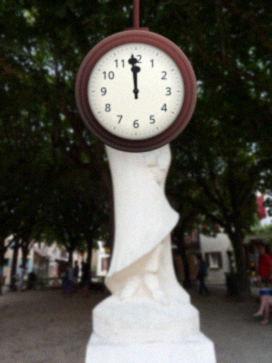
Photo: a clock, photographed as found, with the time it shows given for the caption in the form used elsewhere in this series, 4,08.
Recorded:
11,59
